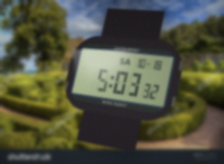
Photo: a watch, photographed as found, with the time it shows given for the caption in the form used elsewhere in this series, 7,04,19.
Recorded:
5,03,32
